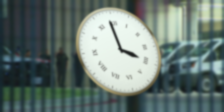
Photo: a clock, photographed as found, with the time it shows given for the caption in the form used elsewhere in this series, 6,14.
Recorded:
3,59
